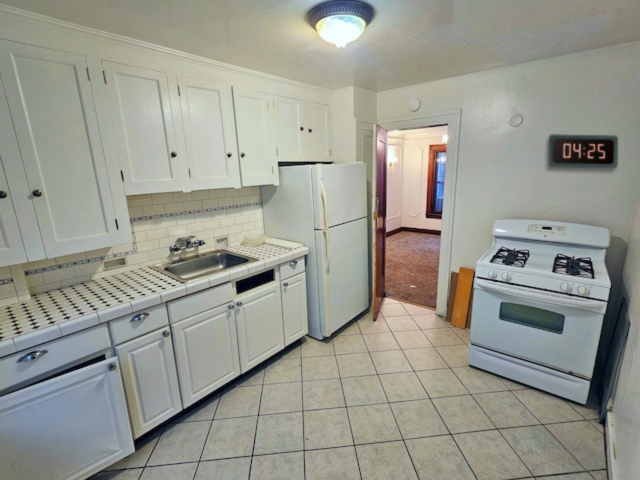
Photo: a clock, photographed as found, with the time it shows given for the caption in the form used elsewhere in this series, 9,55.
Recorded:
4,25
